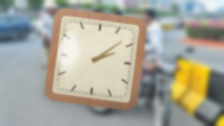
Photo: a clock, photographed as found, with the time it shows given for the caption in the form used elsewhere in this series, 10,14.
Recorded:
2,08
